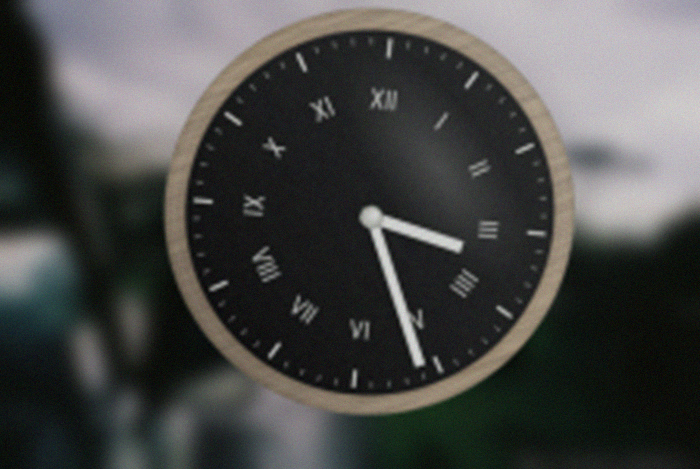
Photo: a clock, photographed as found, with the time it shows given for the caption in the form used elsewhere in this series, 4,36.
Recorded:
3,26
